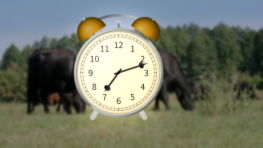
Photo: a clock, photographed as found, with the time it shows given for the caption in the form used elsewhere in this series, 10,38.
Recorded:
7,12
